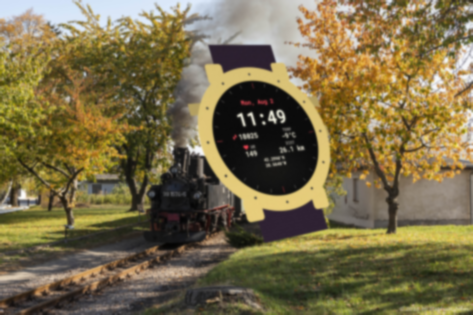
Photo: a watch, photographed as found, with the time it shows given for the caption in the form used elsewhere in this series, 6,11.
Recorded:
11,49
